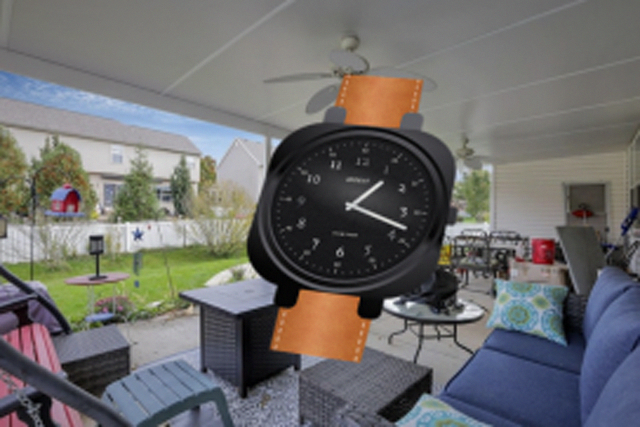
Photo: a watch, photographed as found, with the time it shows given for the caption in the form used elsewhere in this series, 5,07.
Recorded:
1,18
